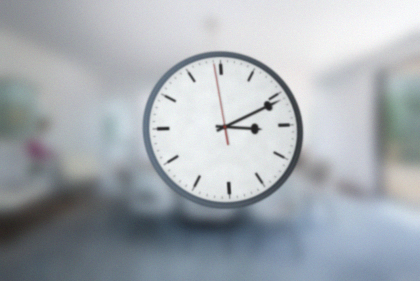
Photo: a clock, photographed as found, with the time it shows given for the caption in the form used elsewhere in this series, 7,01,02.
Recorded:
3,10,59
